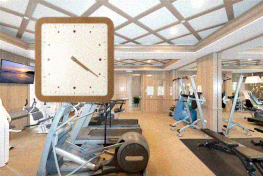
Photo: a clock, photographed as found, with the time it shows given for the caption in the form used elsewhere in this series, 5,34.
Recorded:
4,21
